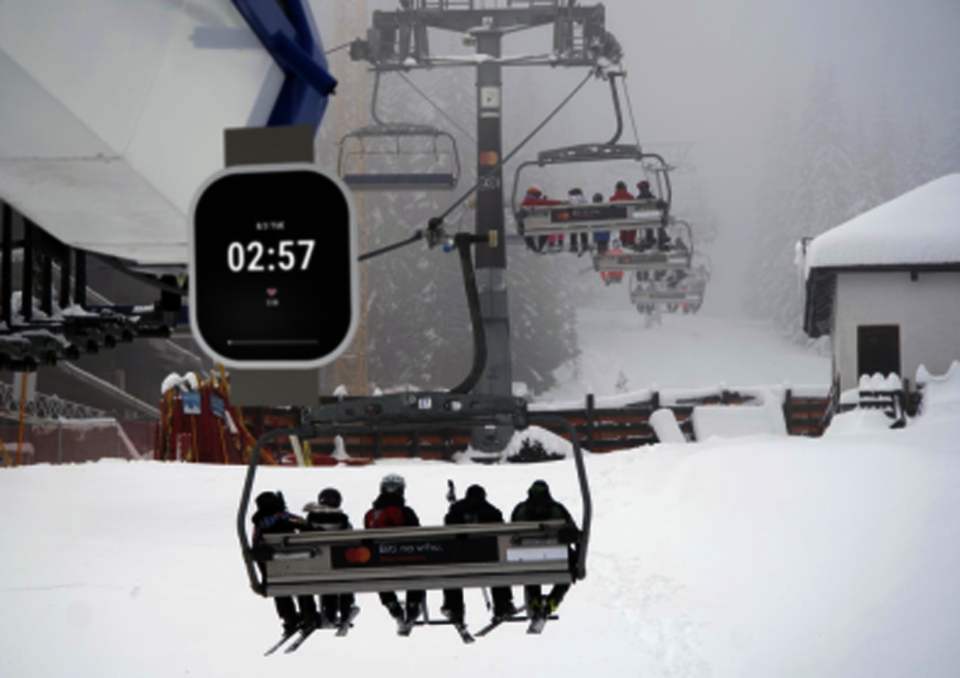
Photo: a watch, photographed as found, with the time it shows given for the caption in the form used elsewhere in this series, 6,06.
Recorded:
2,57
